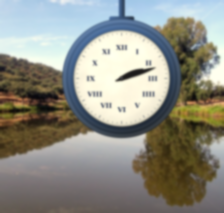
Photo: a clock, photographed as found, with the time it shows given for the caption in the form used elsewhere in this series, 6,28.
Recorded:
2,12
